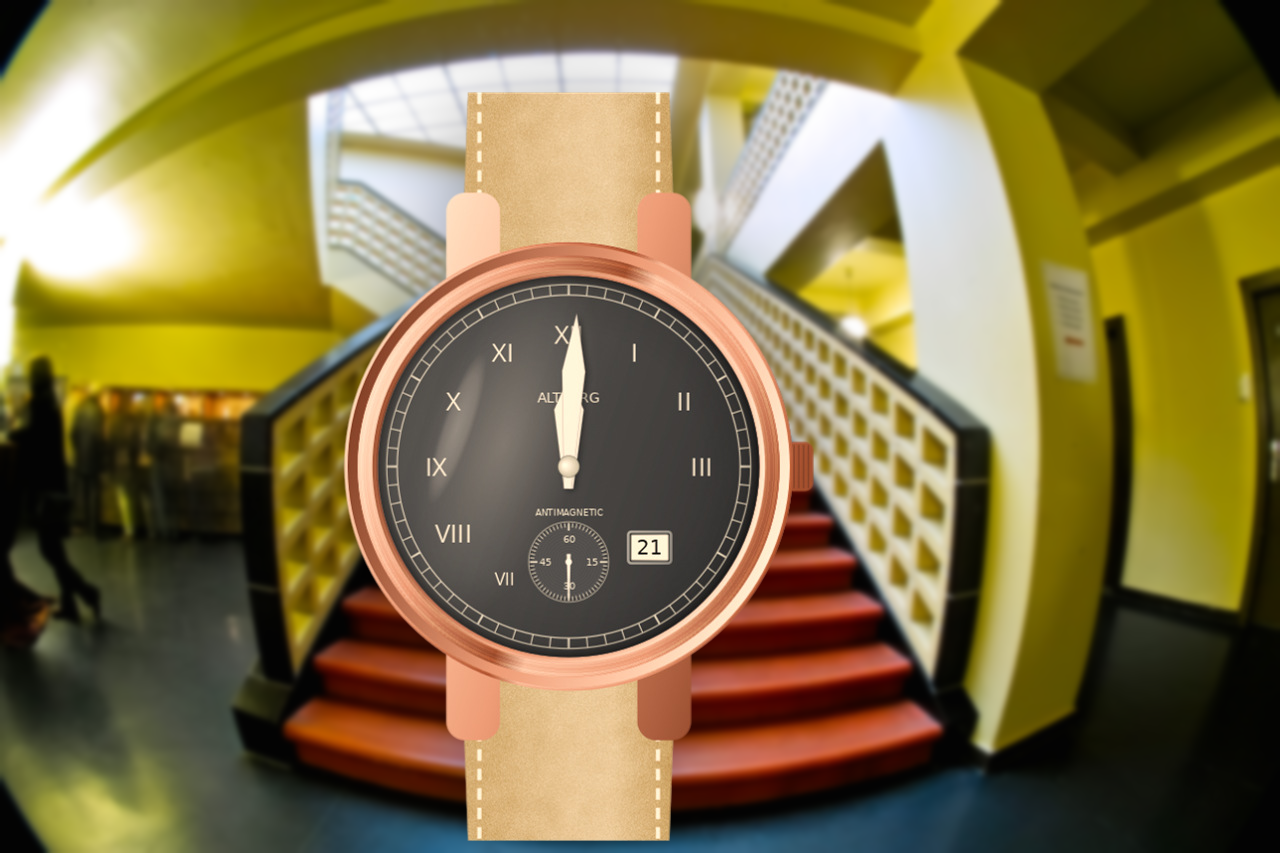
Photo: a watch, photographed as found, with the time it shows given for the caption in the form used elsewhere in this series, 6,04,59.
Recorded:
12,00,30
